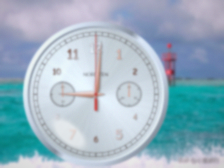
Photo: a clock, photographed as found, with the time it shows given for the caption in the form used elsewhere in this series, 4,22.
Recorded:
9,01
